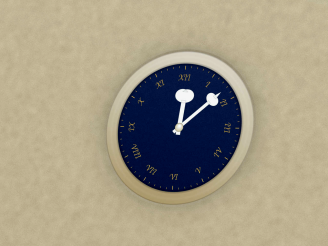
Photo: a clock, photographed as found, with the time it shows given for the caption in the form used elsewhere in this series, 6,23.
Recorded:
12,08
